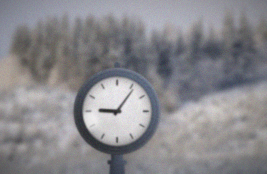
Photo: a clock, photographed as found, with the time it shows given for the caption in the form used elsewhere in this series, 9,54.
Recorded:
9,06
